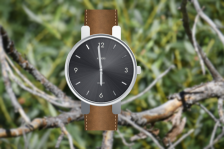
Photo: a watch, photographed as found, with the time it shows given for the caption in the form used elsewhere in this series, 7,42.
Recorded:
5,59
